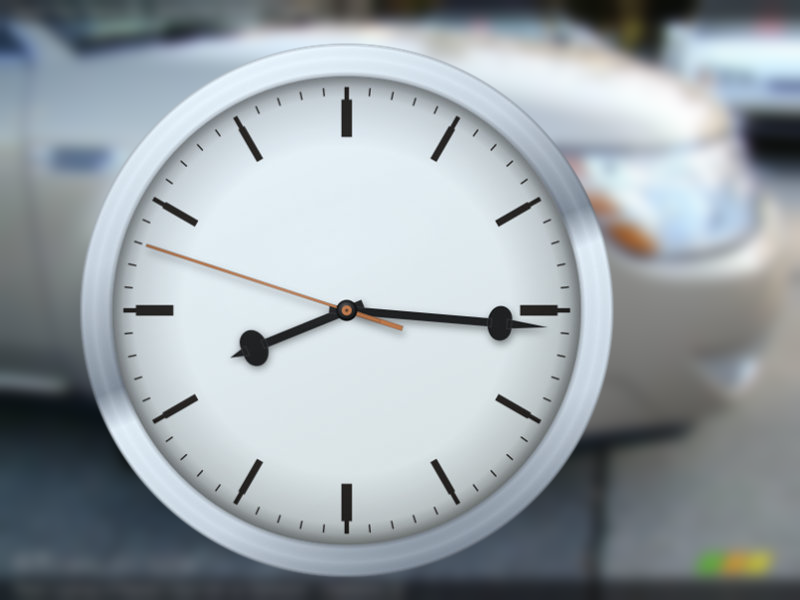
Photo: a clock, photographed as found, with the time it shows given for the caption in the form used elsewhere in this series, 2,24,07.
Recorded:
8,15,48
